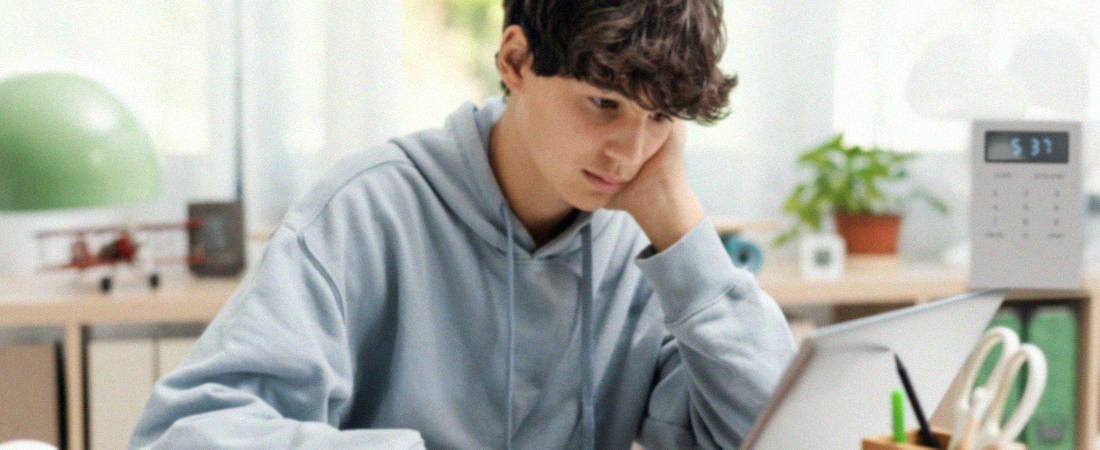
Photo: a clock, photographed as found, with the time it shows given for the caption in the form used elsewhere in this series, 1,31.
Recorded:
5,37
